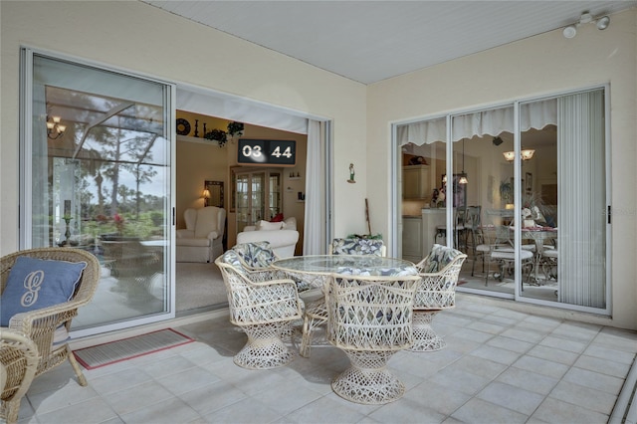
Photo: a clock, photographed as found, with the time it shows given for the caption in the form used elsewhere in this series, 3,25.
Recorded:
3,44
